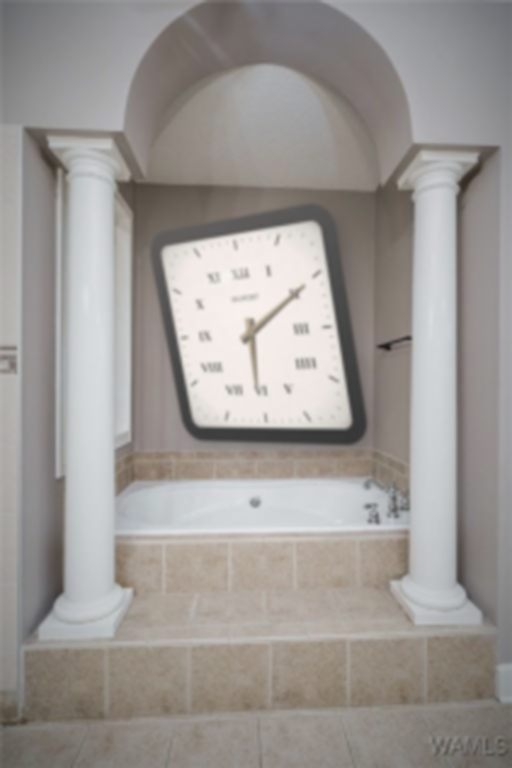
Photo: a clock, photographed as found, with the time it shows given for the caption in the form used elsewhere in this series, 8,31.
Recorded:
6,10
